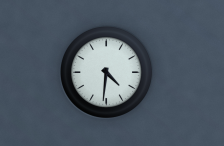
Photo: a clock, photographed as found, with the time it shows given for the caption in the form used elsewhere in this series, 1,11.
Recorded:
4,31
